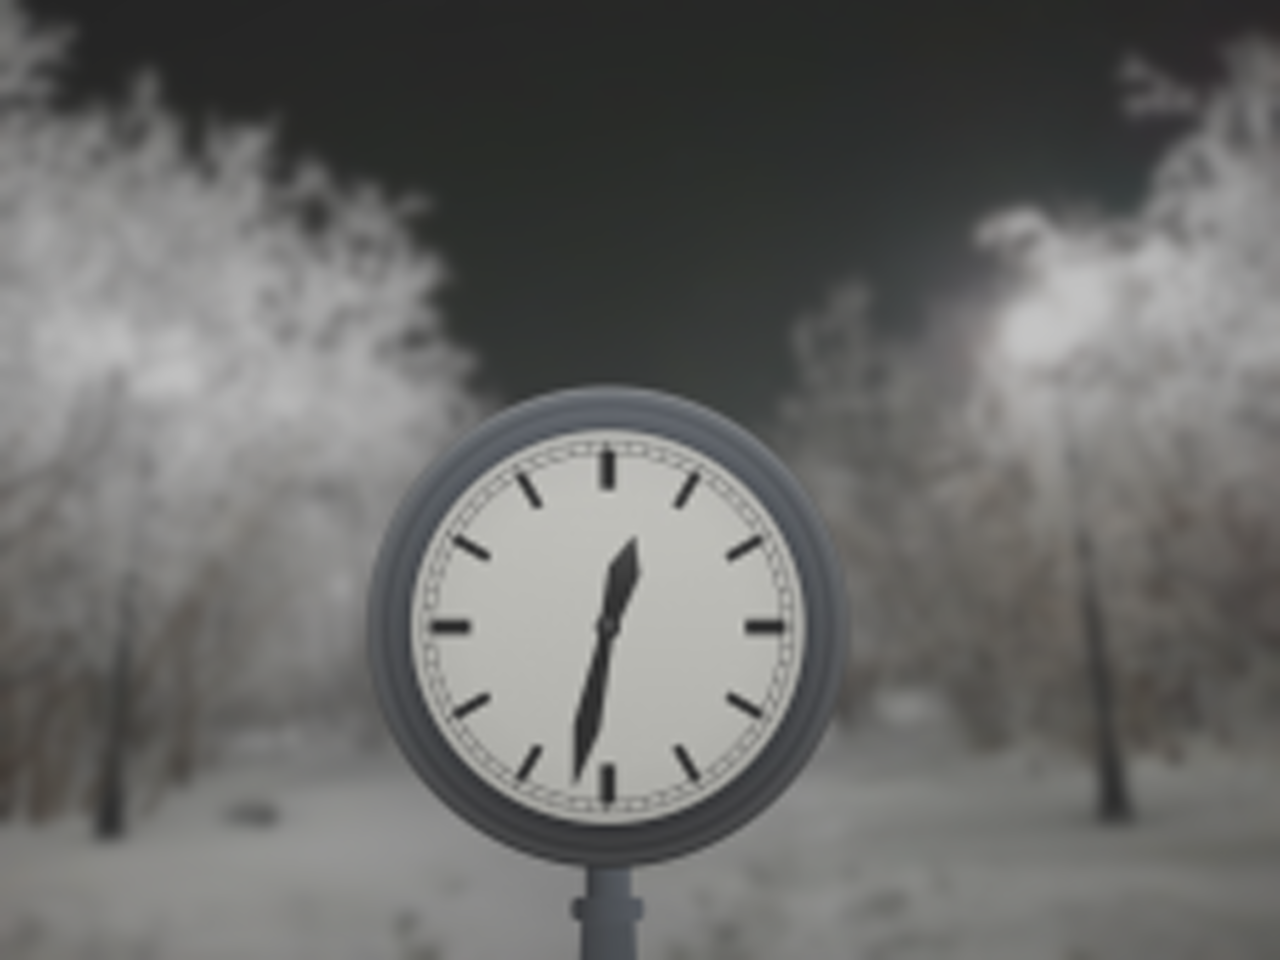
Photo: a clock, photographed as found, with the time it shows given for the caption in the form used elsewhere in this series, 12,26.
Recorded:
12,32
